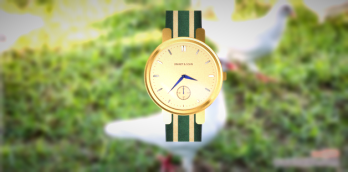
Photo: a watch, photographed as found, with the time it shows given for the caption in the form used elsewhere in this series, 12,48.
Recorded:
3,37
